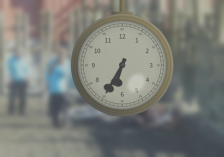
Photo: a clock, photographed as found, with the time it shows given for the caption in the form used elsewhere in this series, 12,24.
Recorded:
6,35
